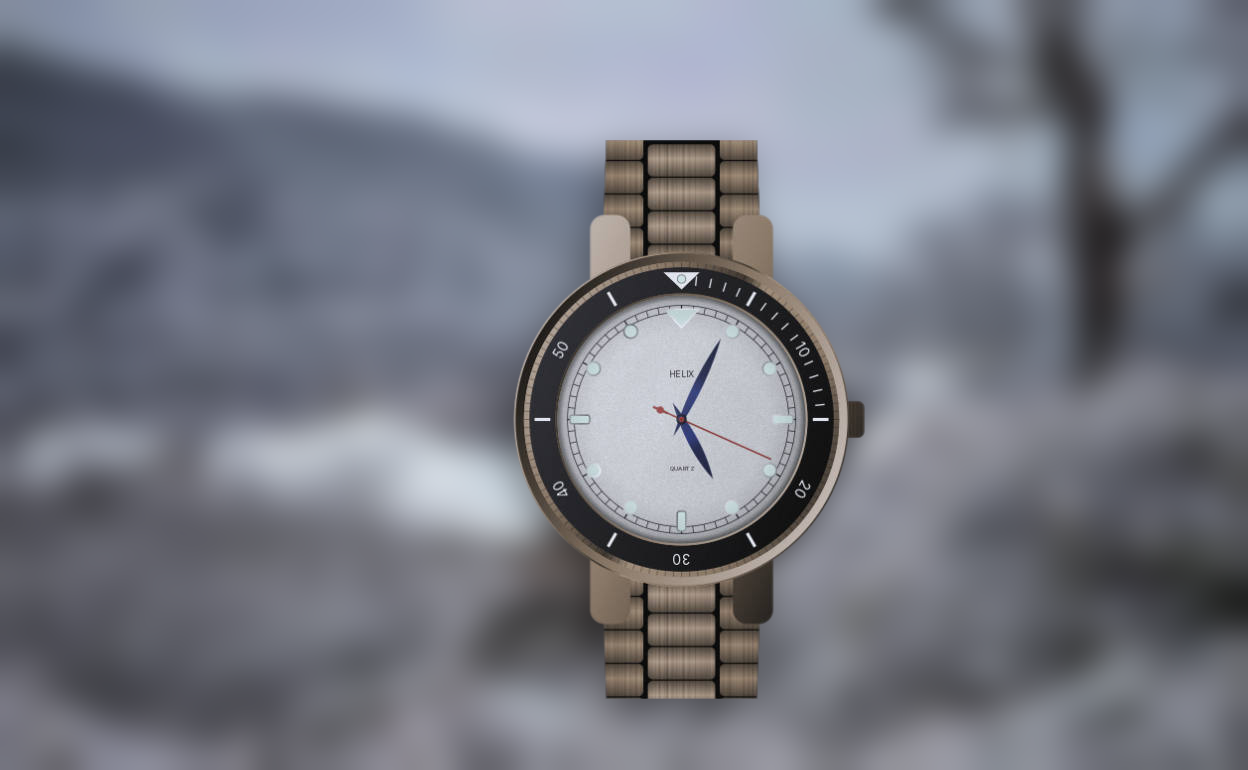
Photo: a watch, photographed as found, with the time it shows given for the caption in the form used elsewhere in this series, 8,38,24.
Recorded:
5,04,19
